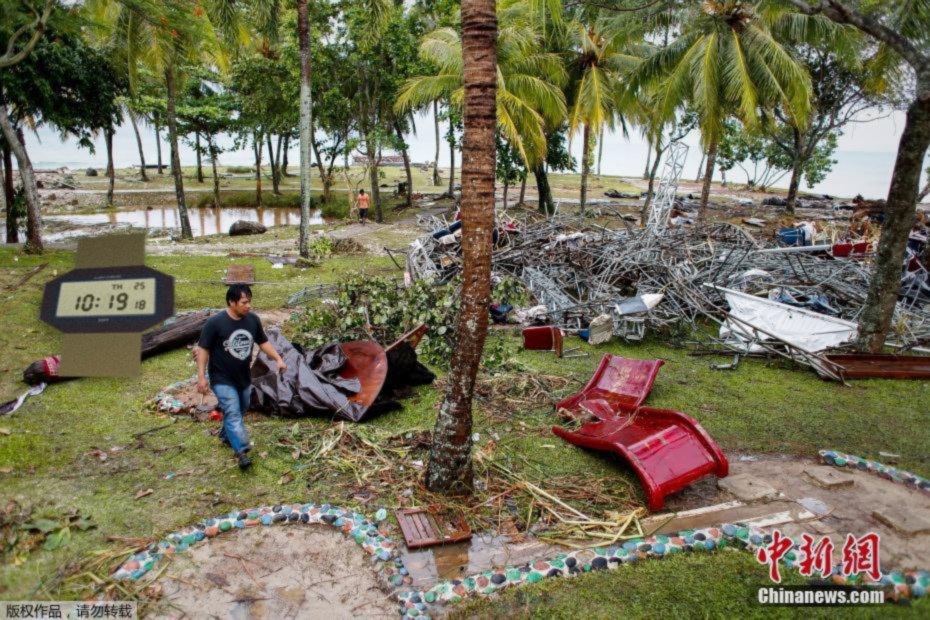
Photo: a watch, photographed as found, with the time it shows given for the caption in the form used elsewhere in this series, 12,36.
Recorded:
10,19
